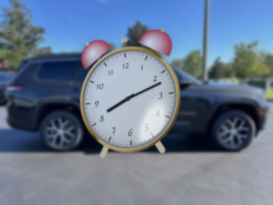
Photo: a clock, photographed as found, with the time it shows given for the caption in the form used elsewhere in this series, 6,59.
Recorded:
8,12
